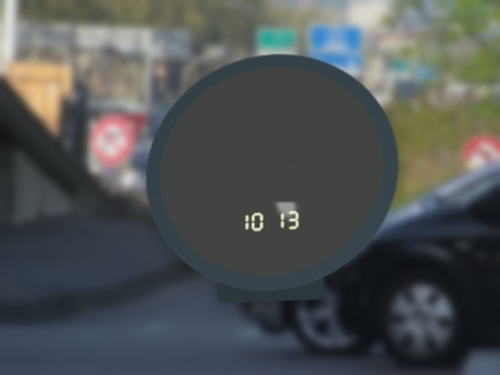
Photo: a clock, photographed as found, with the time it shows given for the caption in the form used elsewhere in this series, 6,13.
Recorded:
10,13
